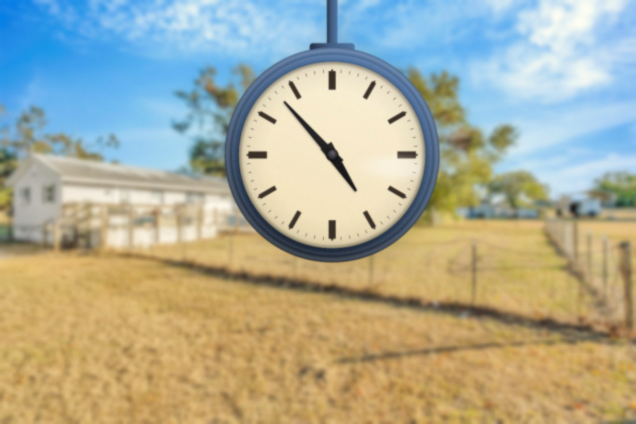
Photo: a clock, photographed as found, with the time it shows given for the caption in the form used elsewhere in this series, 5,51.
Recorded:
4,53
